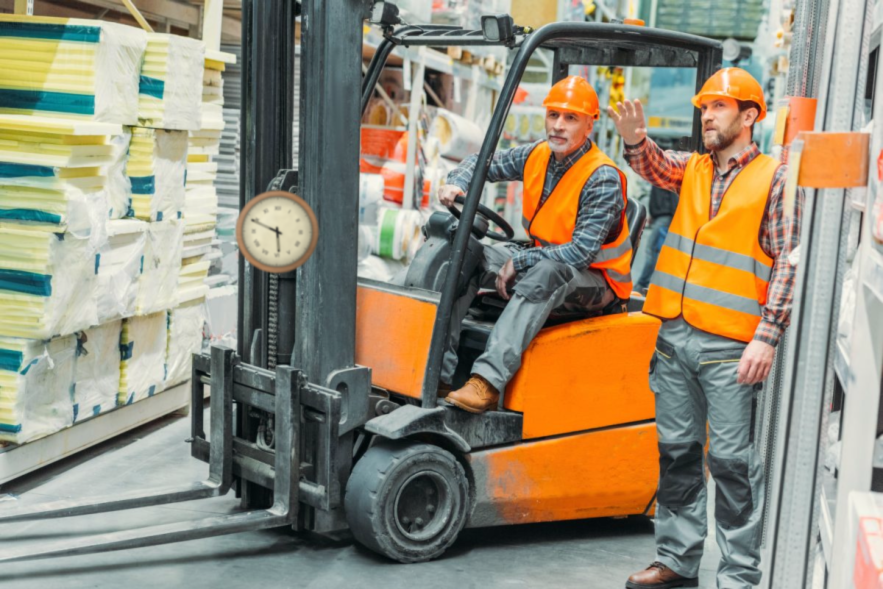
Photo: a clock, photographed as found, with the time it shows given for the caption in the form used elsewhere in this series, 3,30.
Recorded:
5,49
